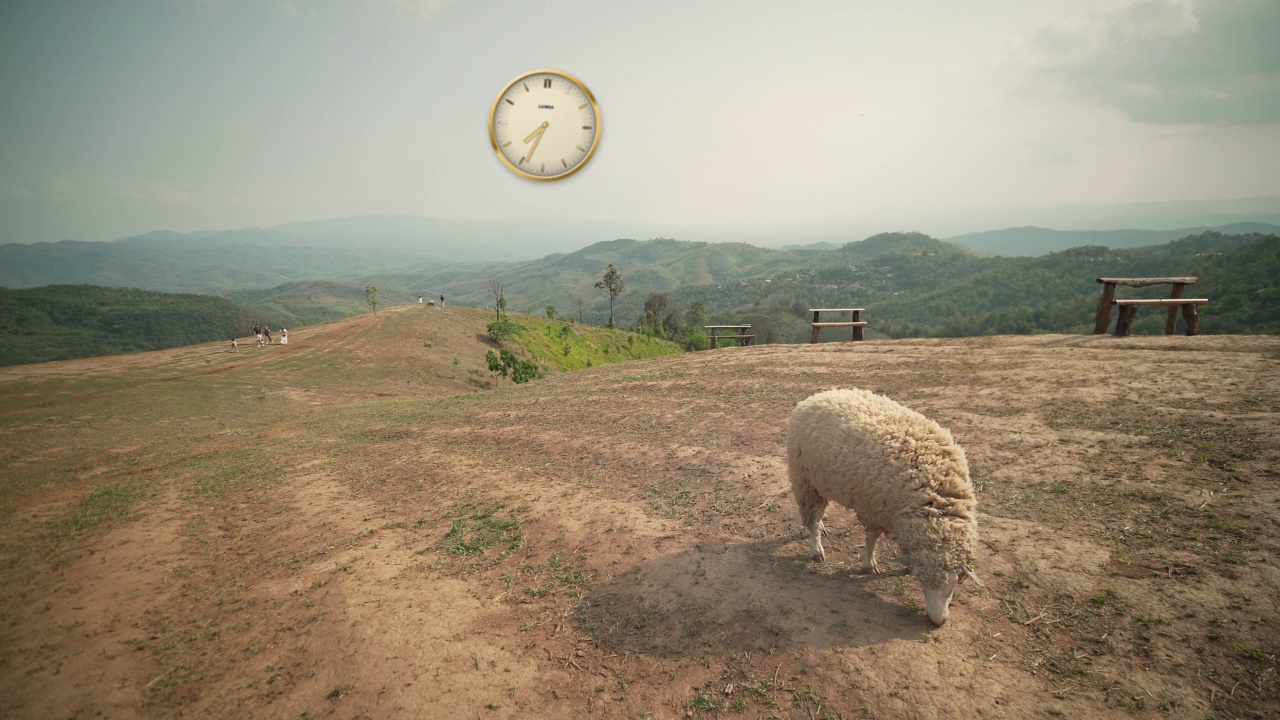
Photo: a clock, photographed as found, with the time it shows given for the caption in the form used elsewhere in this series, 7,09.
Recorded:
7,34
